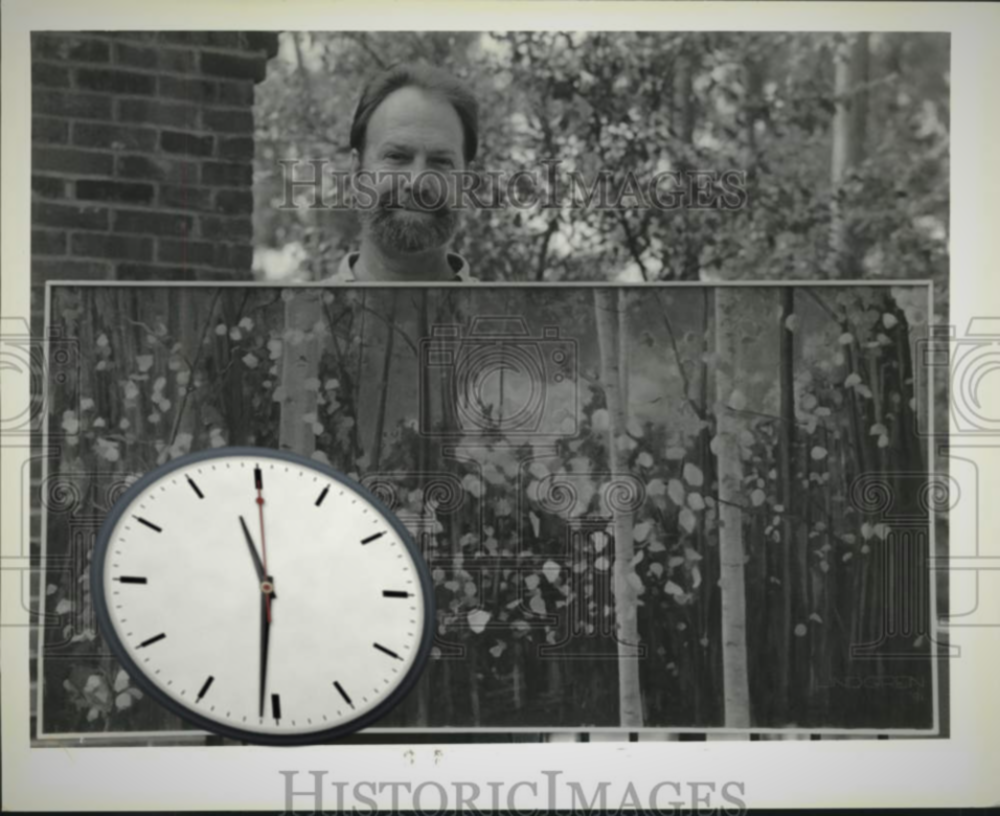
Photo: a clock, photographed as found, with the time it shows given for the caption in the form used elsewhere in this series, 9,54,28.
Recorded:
11,31,00
